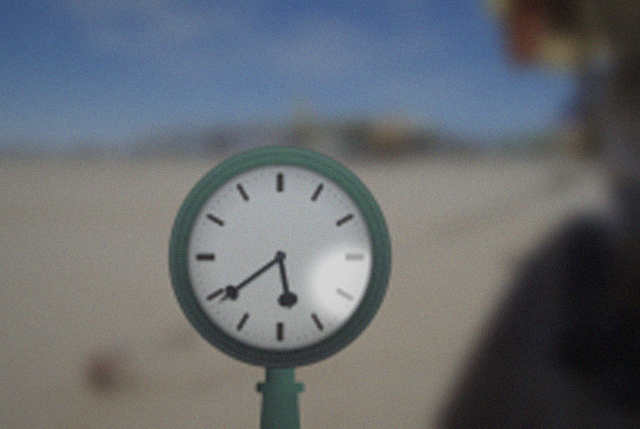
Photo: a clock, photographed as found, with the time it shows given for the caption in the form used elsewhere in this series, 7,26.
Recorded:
5,39
